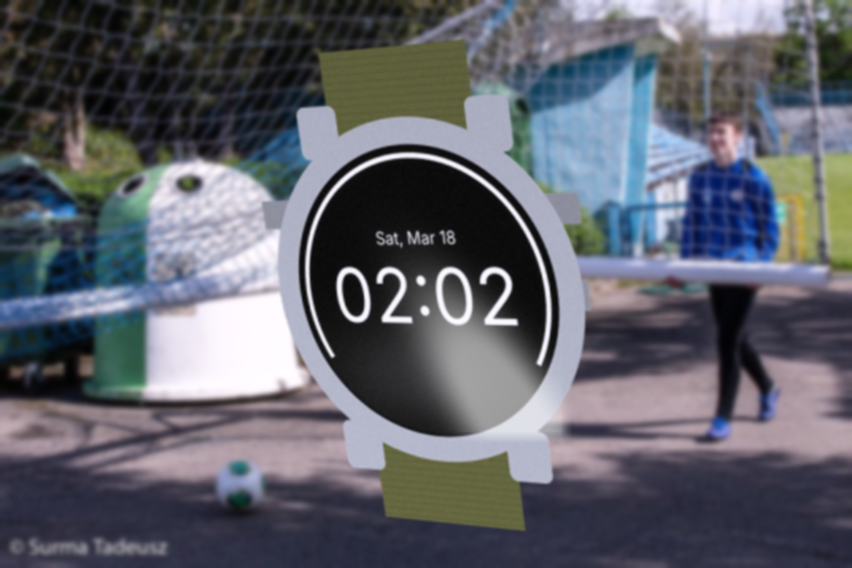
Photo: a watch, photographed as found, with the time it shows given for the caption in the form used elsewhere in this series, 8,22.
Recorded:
2,02
